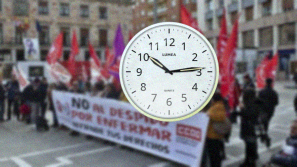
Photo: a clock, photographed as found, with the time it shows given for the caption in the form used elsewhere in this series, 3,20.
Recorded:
10,14
